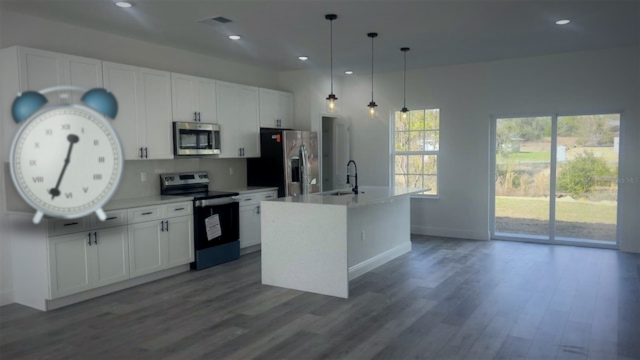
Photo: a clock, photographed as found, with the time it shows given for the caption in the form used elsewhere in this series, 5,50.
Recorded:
12,34
